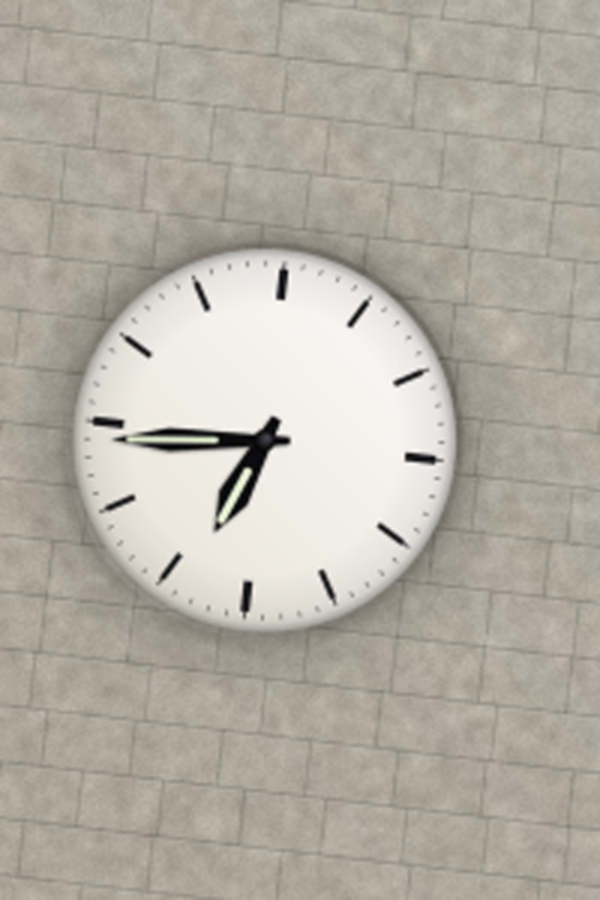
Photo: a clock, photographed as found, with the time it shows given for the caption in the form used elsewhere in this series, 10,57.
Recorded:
6,44
